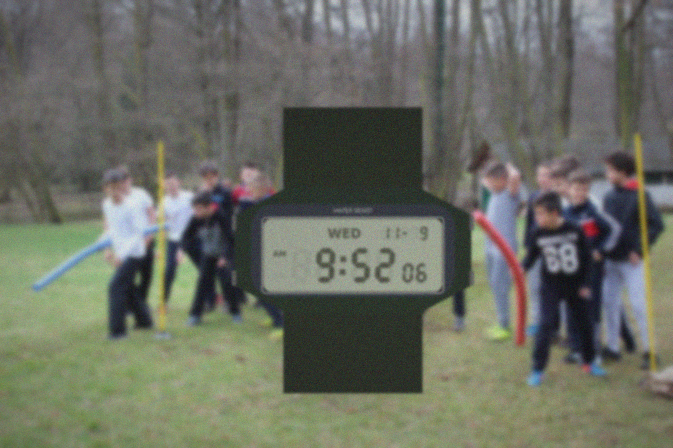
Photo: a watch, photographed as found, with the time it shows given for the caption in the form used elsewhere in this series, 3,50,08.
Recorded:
9,52,06
